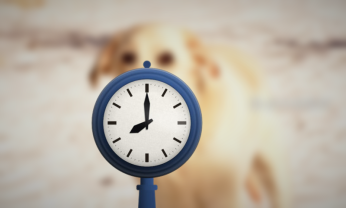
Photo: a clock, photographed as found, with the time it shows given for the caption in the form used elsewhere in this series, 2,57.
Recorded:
8,00
